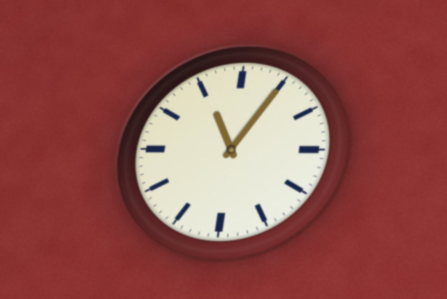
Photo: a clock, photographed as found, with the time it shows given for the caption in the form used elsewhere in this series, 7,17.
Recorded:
11,05
